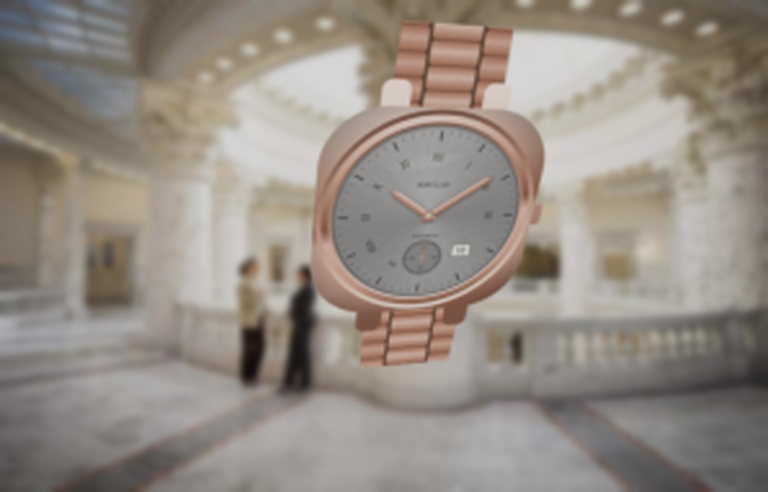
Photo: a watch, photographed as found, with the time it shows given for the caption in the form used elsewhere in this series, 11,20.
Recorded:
10,09
